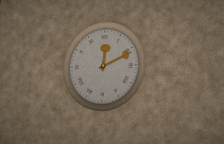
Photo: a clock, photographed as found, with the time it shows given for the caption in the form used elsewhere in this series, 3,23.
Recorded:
12,11
